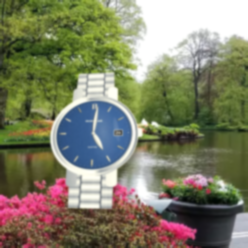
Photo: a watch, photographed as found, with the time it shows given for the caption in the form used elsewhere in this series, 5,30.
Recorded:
5,01
